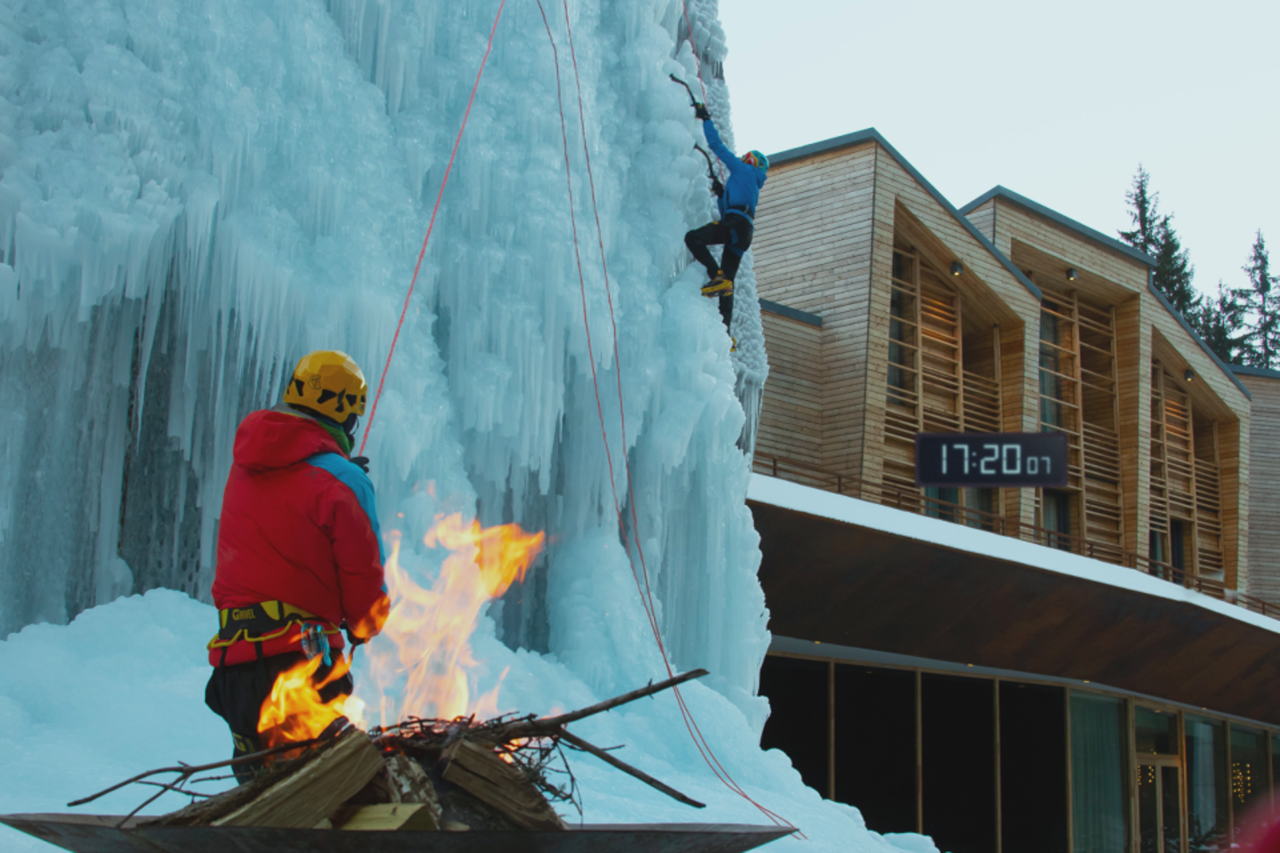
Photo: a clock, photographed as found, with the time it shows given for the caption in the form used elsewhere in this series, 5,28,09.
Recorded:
17,20,07
